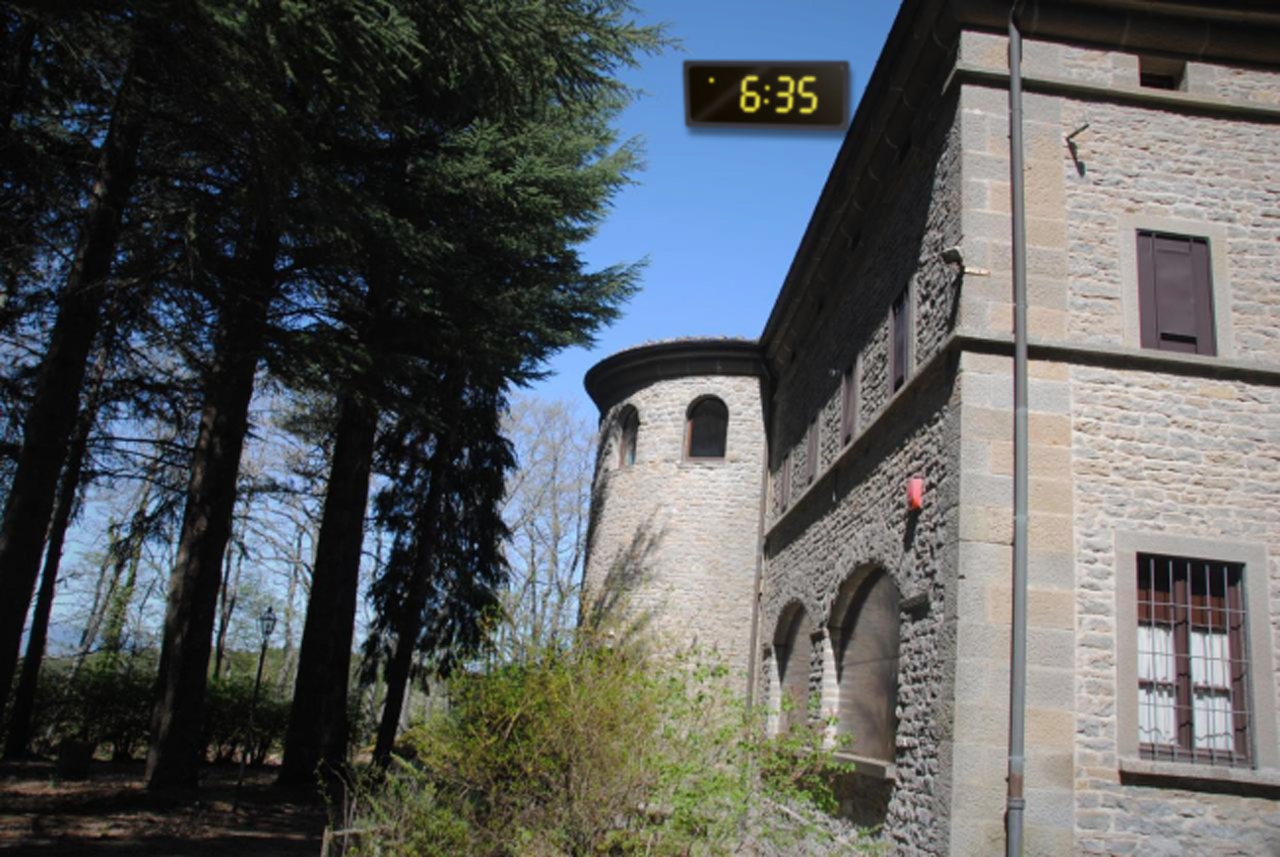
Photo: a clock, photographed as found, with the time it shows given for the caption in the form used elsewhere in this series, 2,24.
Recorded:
6,35
